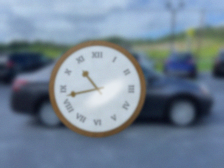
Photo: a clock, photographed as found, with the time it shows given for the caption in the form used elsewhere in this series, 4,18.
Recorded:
10,43
